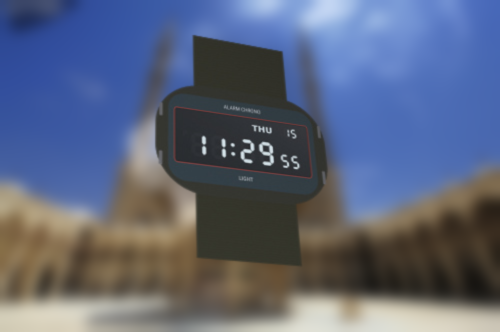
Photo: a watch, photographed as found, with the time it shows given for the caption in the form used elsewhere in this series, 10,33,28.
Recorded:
11,29,55
